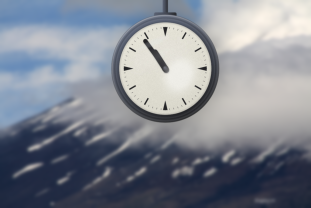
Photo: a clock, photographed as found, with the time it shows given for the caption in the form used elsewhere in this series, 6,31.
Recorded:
10,54
